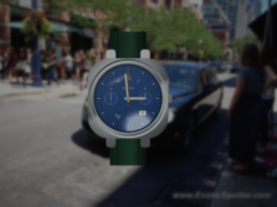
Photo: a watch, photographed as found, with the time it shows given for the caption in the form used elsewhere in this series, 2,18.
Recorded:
2,59
